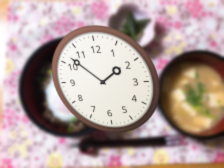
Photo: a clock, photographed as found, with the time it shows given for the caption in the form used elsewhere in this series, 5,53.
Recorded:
1,52
